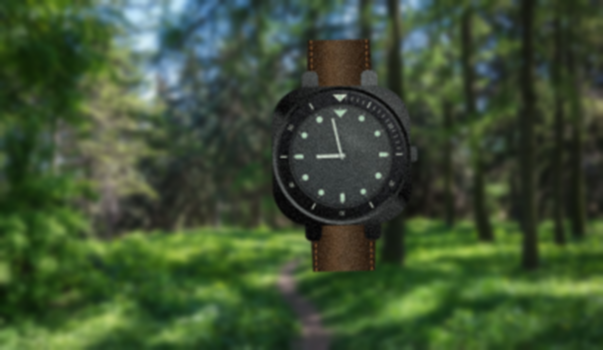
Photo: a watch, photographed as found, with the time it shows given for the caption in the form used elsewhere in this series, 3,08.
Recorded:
8,58
